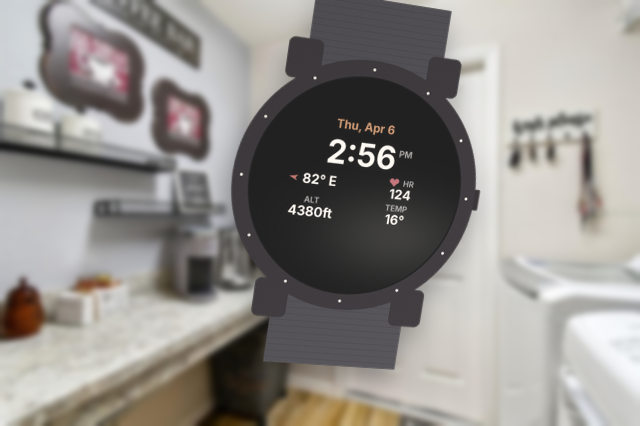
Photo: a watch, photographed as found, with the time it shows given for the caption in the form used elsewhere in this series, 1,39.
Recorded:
2,56
